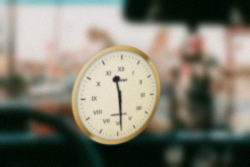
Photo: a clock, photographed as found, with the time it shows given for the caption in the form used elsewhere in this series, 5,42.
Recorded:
11,29
